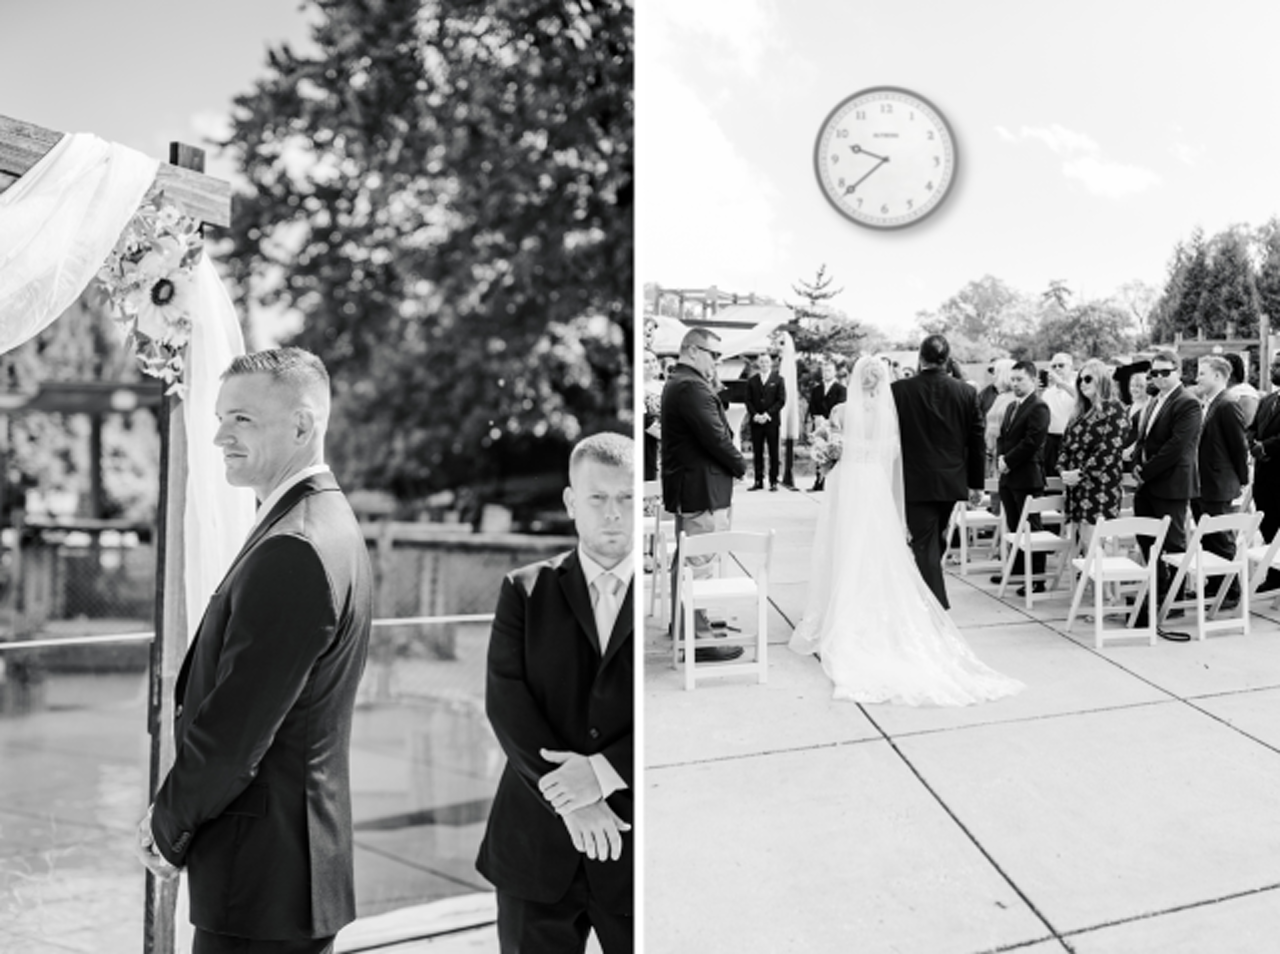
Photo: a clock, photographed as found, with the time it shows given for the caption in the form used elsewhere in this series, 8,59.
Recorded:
9,38
